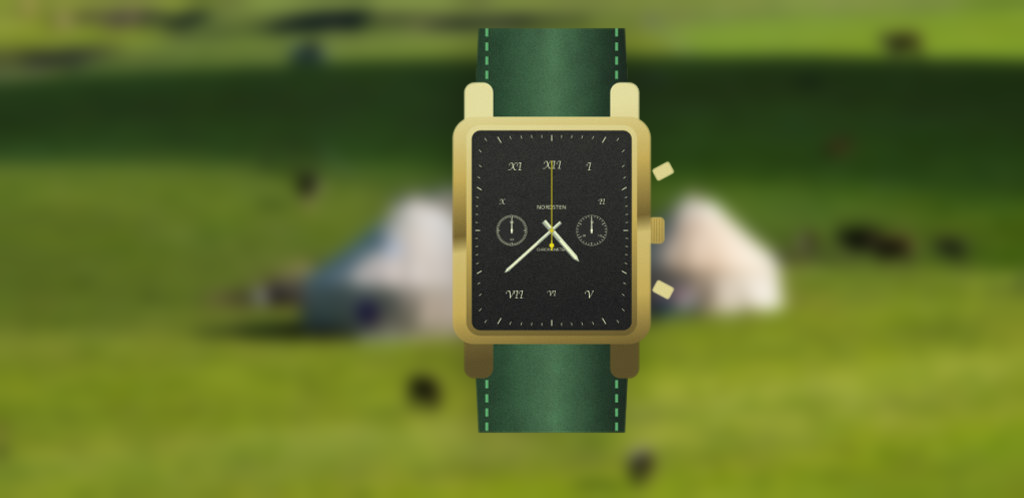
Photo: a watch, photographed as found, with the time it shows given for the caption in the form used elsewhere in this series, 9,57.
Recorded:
4,38
